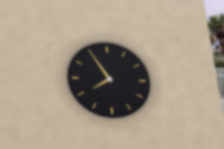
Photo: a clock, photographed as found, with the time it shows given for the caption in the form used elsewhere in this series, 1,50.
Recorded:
7,55
